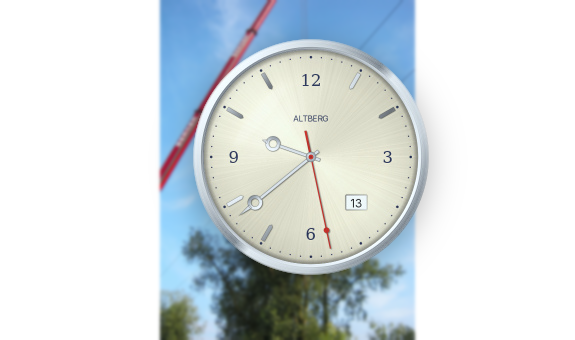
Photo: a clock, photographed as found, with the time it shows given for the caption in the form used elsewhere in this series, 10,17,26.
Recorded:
9,38,28
